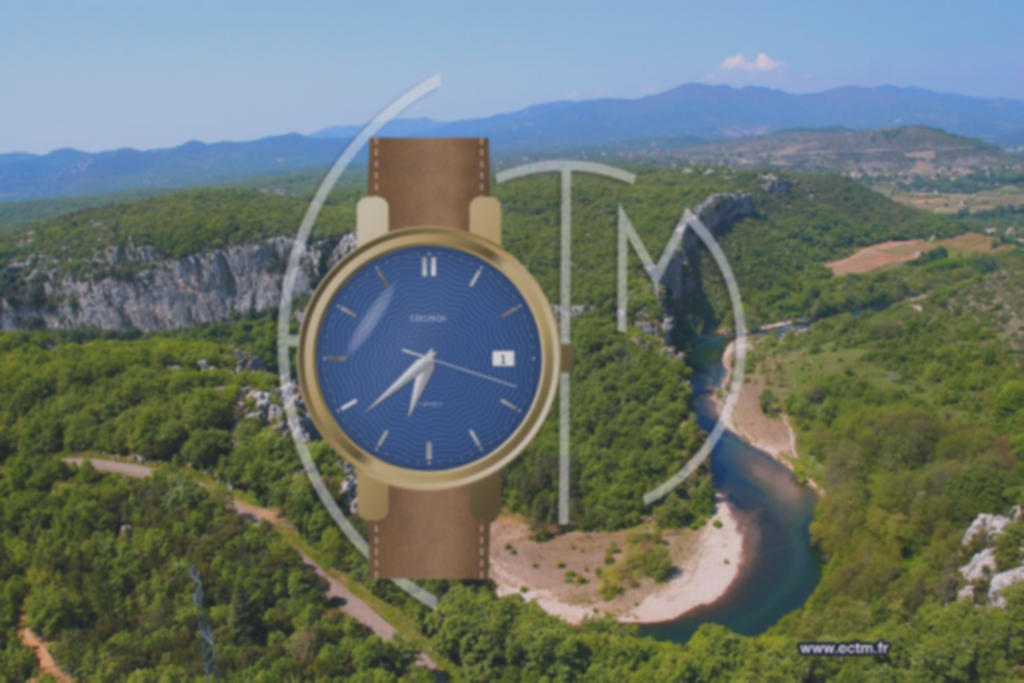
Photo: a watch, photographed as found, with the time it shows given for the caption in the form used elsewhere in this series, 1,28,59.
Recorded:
6,38,18
